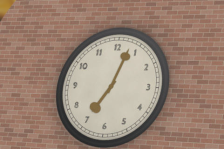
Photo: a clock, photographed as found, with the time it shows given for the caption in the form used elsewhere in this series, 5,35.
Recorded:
7,03
